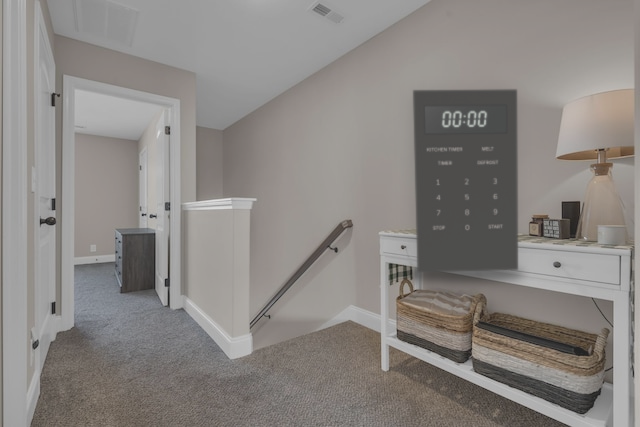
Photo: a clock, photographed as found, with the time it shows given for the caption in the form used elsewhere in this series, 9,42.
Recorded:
0,00
